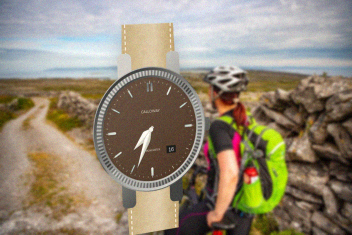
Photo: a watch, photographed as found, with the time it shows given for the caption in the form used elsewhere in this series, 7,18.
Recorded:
7,34
